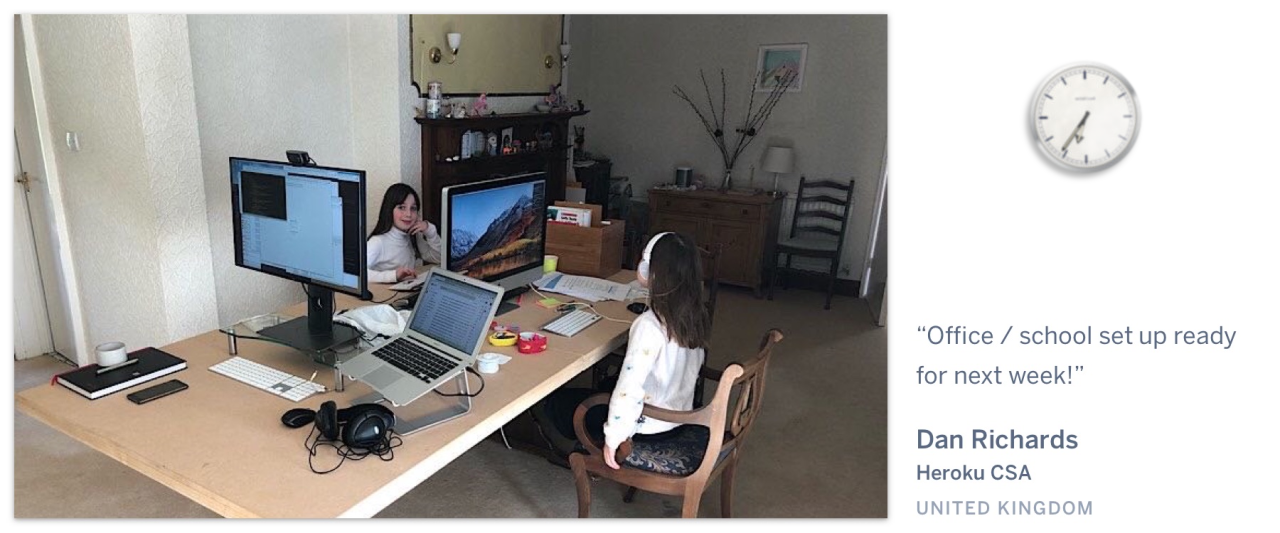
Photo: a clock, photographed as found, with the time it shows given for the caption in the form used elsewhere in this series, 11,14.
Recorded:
6,36
